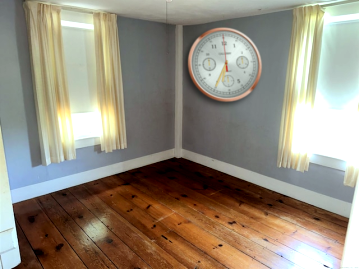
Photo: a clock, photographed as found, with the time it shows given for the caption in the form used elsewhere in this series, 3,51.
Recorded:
6,35
